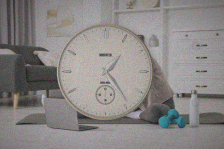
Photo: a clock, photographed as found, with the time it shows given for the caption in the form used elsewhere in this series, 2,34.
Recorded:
1,24
